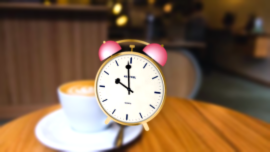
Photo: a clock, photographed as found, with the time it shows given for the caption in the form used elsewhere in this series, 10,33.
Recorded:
9,59
